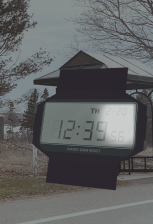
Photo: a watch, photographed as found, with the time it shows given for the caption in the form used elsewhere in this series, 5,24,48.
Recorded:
12,39,56
